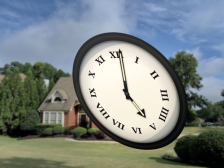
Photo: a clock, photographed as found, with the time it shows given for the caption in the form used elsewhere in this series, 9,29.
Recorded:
5,01
